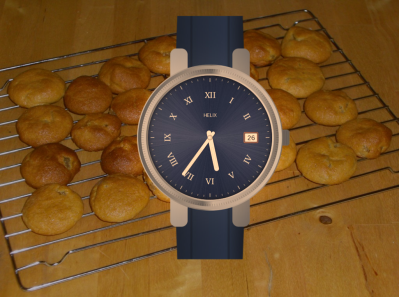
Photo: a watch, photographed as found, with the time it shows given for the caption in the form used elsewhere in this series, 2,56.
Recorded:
5,36
